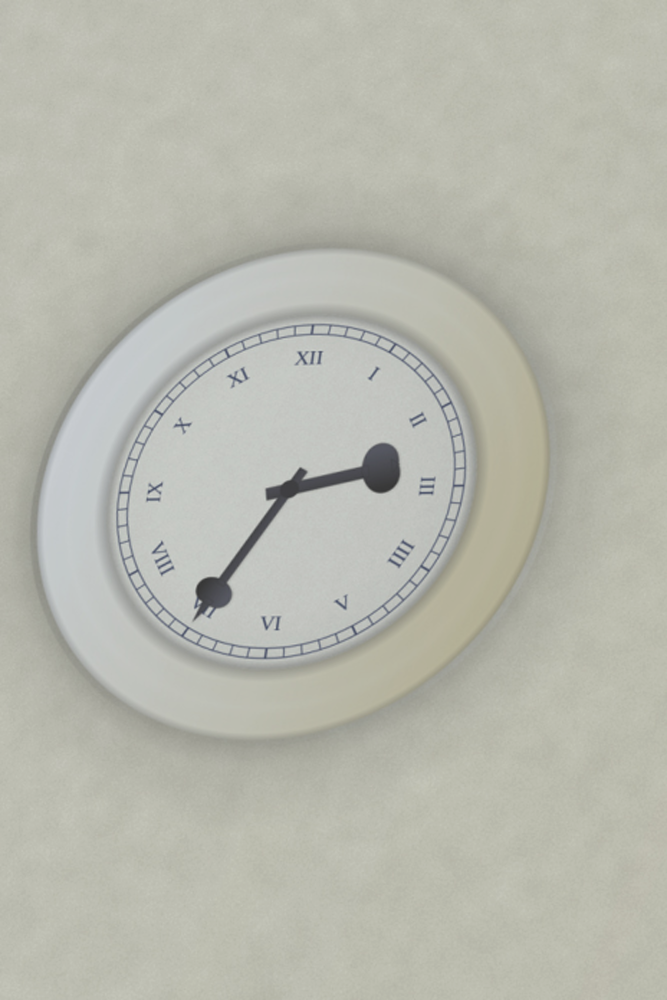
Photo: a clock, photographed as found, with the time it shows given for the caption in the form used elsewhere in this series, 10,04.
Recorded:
2,35
